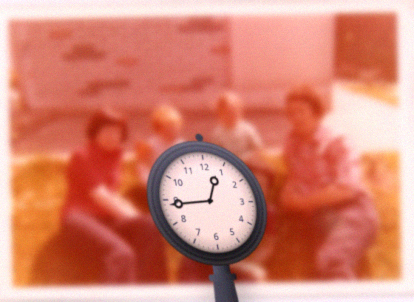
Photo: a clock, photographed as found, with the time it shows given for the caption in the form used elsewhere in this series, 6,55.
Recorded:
12,44
